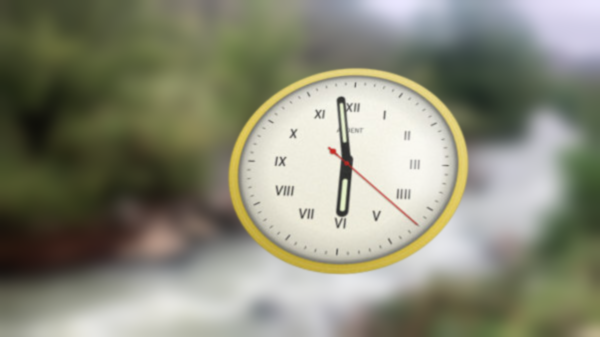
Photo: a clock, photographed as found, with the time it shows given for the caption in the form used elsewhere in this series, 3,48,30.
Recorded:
5,58,22
